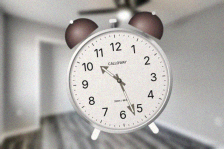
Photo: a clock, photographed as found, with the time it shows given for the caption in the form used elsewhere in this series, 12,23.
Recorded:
10,27
